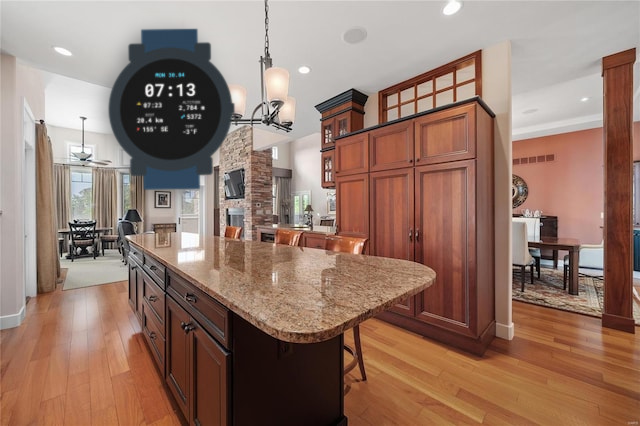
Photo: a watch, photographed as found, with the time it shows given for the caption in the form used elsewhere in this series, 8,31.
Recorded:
7,13
